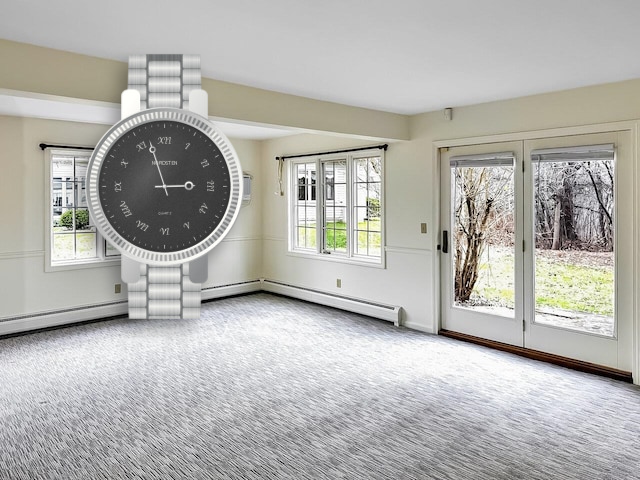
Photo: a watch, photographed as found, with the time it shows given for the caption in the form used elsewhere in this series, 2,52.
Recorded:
2,57
